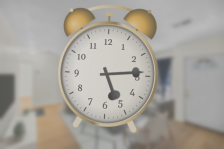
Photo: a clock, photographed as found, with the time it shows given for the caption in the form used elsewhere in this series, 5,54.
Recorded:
5,14
